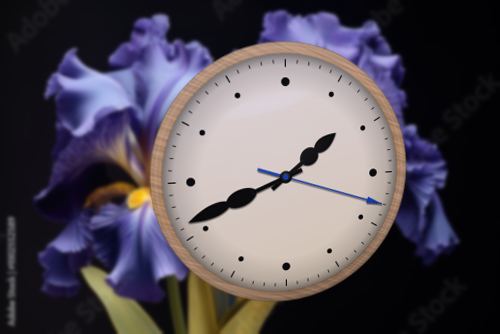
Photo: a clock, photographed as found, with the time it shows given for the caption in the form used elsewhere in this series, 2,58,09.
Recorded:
1,41,18
